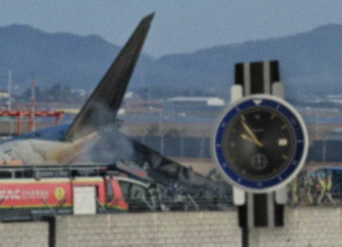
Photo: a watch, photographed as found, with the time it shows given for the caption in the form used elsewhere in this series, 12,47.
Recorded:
9,54
